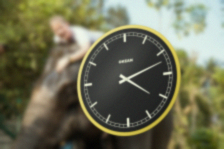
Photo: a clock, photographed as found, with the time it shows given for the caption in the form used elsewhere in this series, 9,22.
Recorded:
4,12
